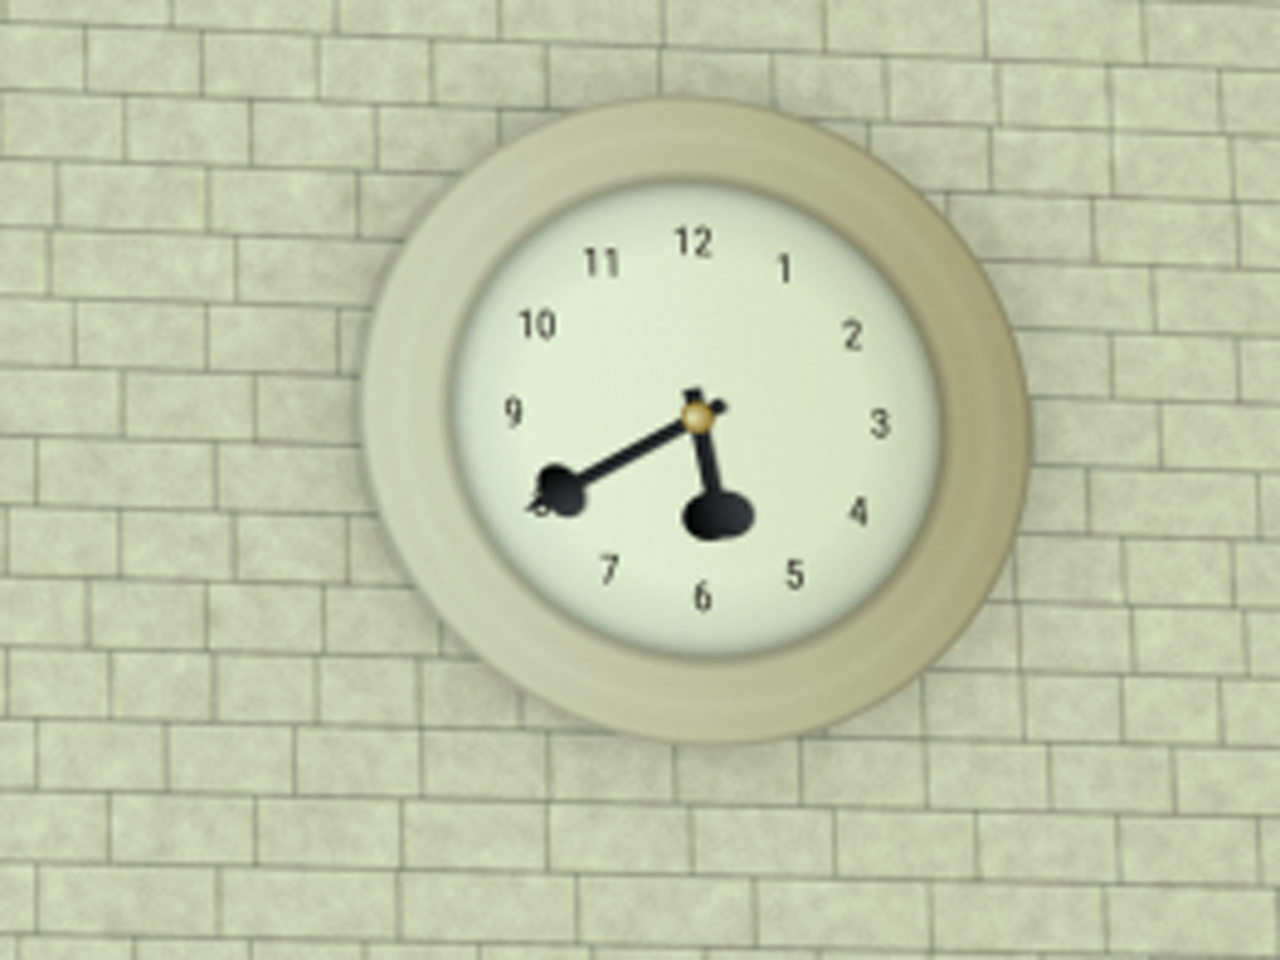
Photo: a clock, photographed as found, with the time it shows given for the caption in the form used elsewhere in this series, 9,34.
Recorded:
5,40
